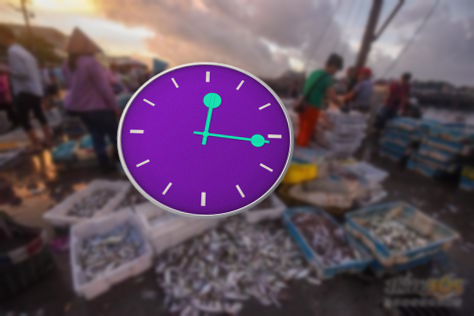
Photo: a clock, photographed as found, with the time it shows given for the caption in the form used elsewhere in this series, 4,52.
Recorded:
12,16
